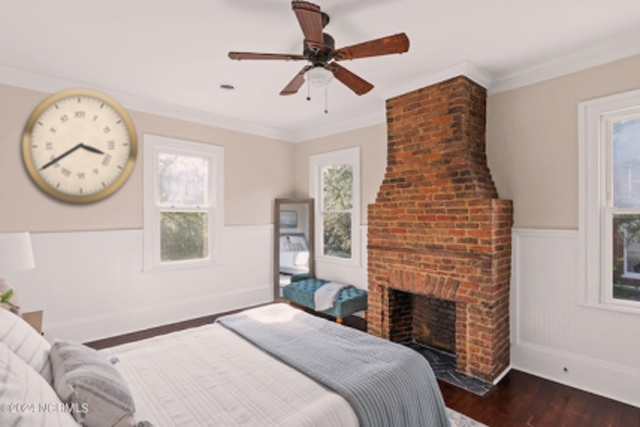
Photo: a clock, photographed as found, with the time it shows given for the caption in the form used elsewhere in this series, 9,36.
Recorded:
3,40
